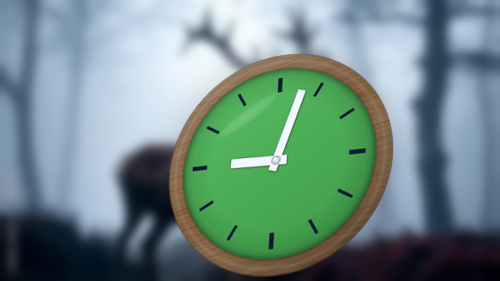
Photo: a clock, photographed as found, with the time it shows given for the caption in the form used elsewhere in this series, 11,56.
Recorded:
9,03
